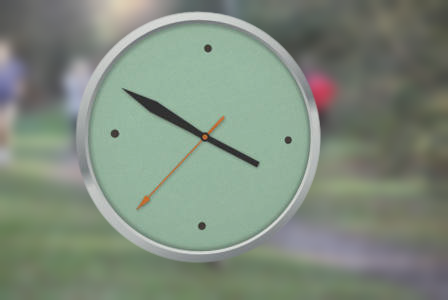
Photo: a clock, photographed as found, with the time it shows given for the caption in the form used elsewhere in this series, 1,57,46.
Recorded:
3,49,37
